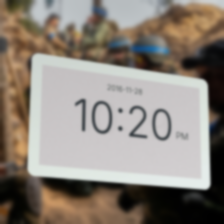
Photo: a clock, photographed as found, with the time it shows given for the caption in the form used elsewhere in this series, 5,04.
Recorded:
10,20
